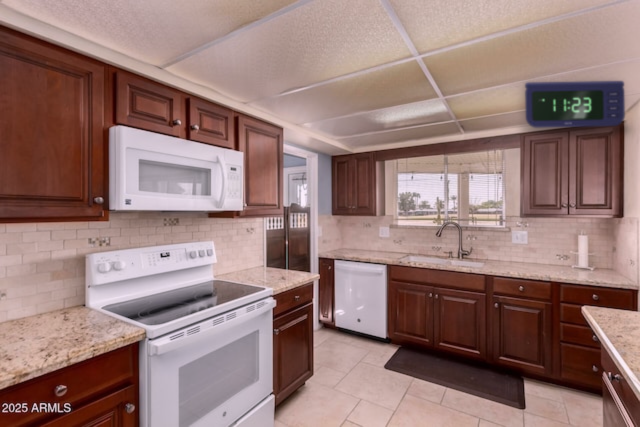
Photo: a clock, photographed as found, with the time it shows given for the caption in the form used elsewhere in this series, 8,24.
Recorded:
11,23
